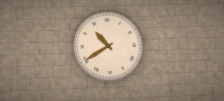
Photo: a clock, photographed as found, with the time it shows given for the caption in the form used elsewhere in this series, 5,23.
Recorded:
10,40
